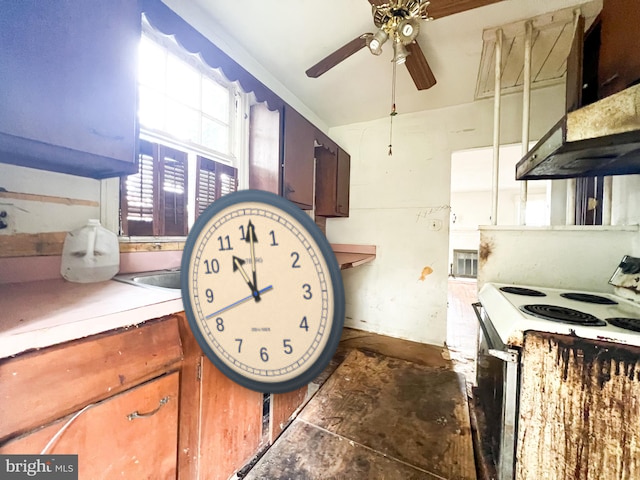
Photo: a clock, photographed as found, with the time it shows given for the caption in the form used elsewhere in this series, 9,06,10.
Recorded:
11,00,42
